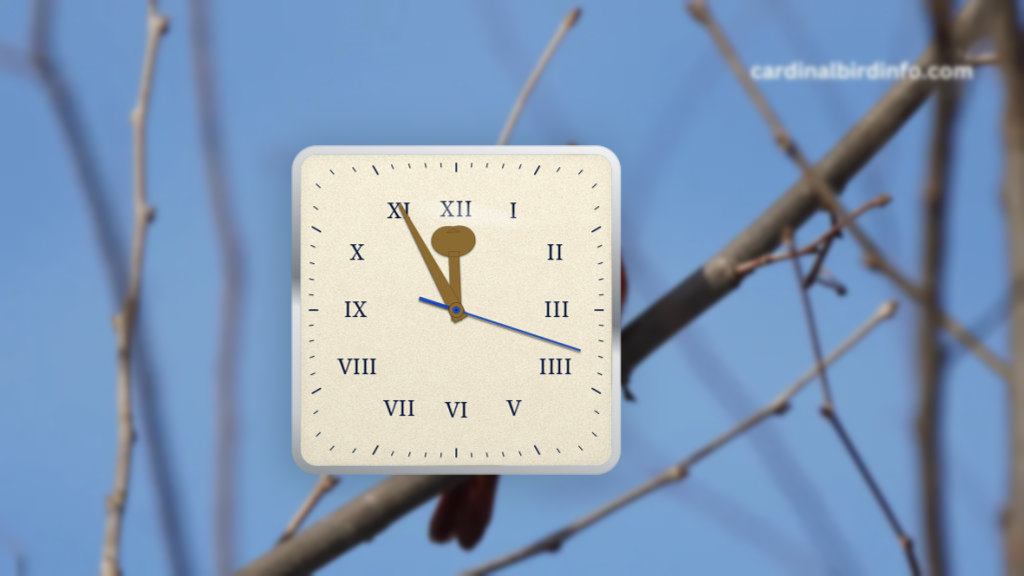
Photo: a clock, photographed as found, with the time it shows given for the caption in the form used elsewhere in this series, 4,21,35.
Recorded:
11,55,18
